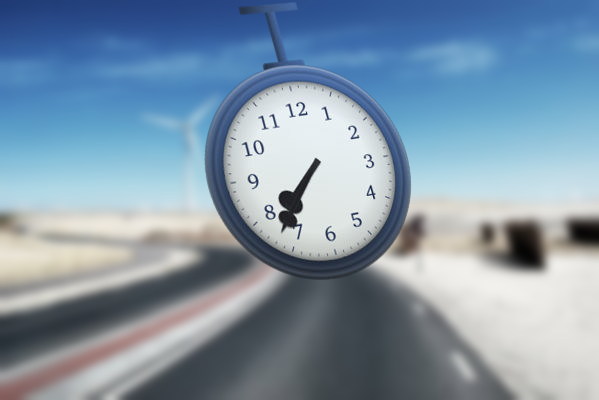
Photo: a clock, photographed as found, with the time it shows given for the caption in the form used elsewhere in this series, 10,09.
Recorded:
7,37
